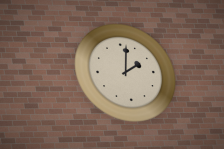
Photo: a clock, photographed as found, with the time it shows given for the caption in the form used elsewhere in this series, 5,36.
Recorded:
2,02
